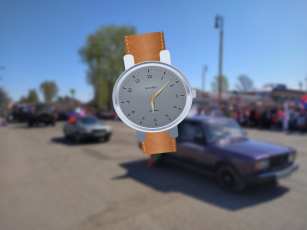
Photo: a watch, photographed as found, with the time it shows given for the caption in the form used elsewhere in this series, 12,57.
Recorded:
6,08
